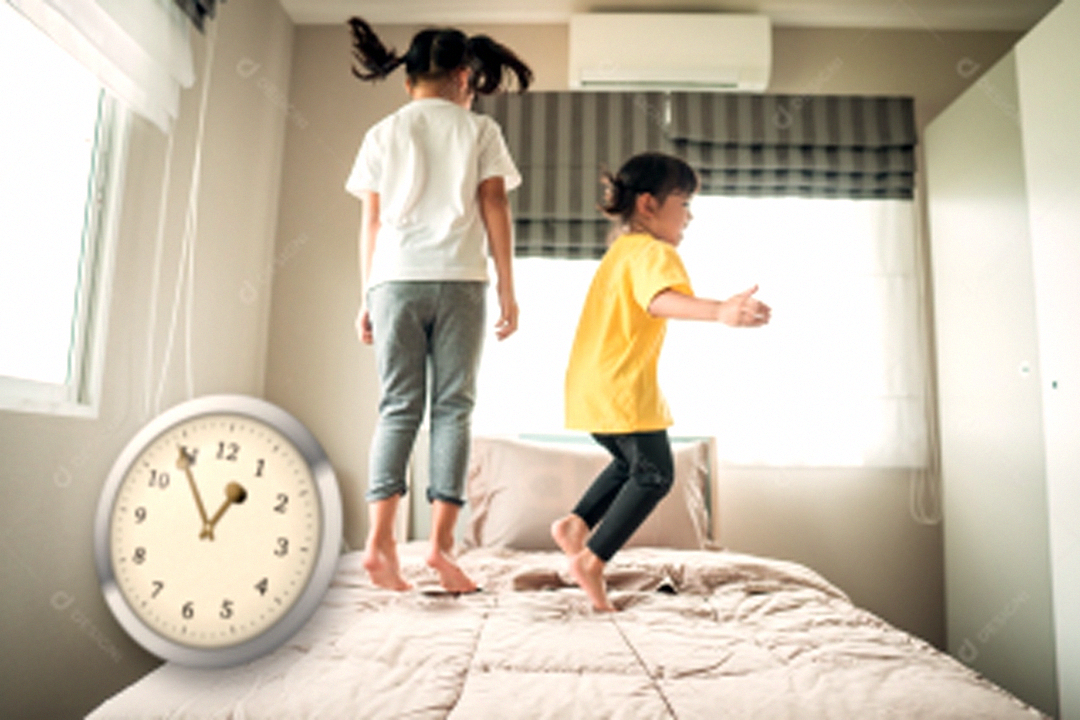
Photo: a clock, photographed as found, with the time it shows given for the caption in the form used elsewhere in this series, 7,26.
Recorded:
12,54
